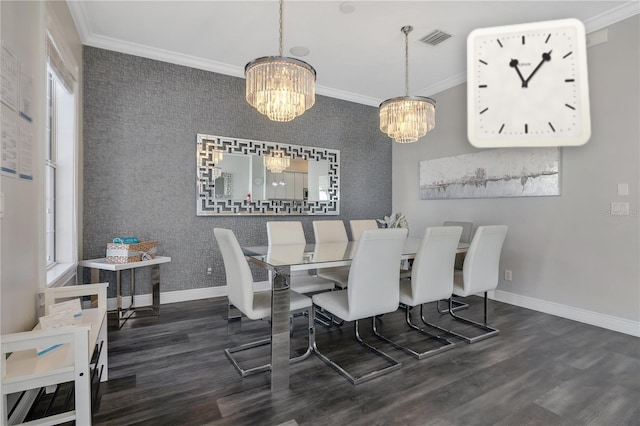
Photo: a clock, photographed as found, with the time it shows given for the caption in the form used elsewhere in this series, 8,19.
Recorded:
11,07
